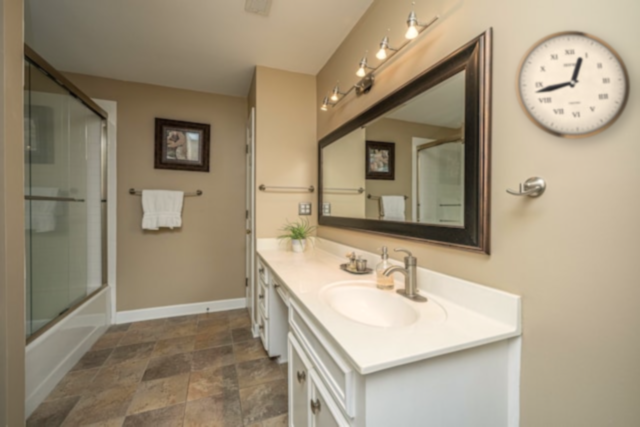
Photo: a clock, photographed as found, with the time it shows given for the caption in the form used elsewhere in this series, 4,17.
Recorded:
12,43
